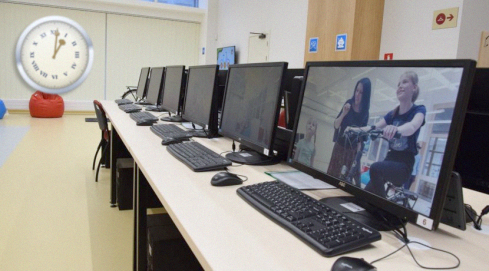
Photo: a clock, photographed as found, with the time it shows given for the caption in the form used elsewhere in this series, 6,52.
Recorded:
1,01
